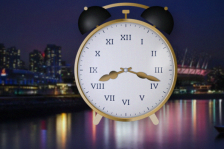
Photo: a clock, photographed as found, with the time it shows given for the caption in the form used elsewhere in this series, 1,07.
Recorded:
8,18
